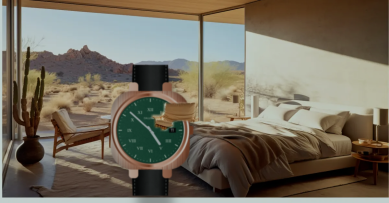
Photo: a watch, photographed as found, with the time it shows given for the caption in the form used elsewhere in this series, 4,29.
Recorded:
4,52
